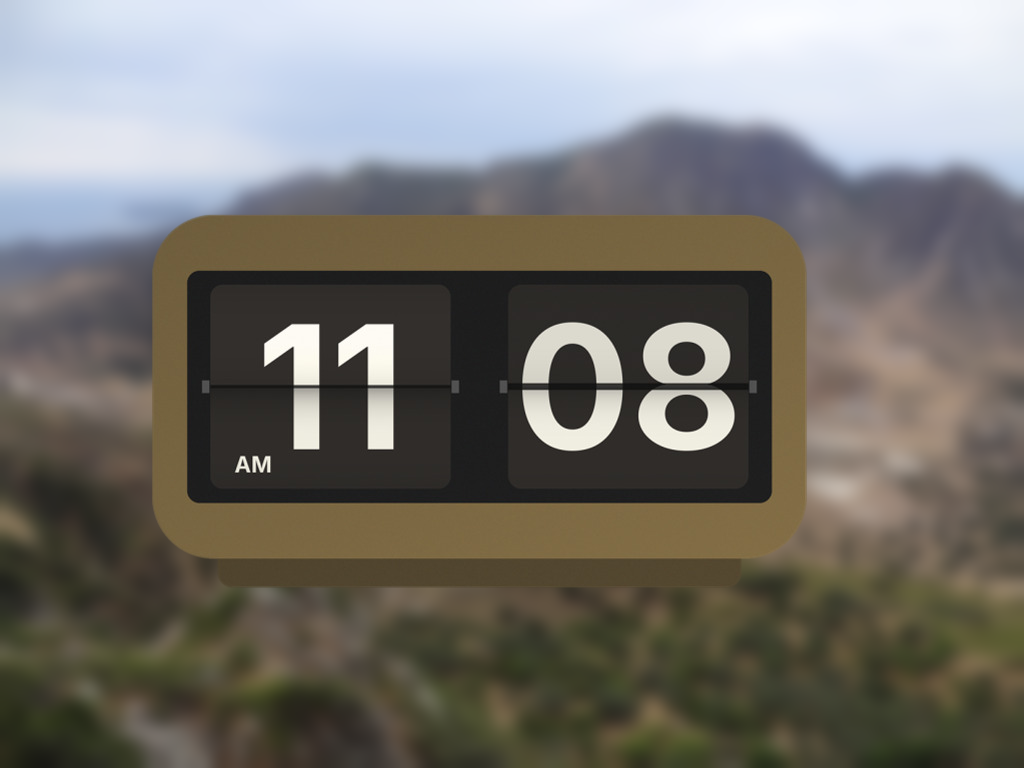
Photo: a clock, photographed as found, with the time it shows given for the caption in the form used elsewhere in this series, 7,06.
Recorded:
11,08
